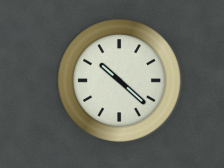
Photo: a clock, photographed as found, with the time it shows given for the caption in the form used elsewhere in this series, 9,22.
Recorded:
10,22
